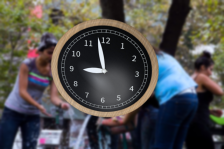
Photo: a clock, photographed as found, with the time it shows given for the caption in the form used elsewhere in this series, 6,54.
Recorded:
8,58
